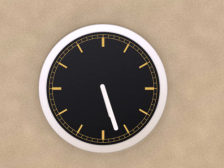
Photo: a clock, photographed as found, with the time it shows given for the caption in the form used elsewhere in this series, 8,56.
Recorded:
5,27
